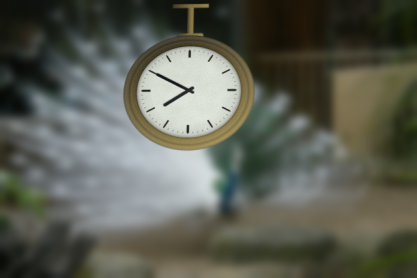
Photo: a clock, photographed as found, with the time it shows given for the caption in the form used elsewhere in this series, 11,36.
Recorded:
7,50
